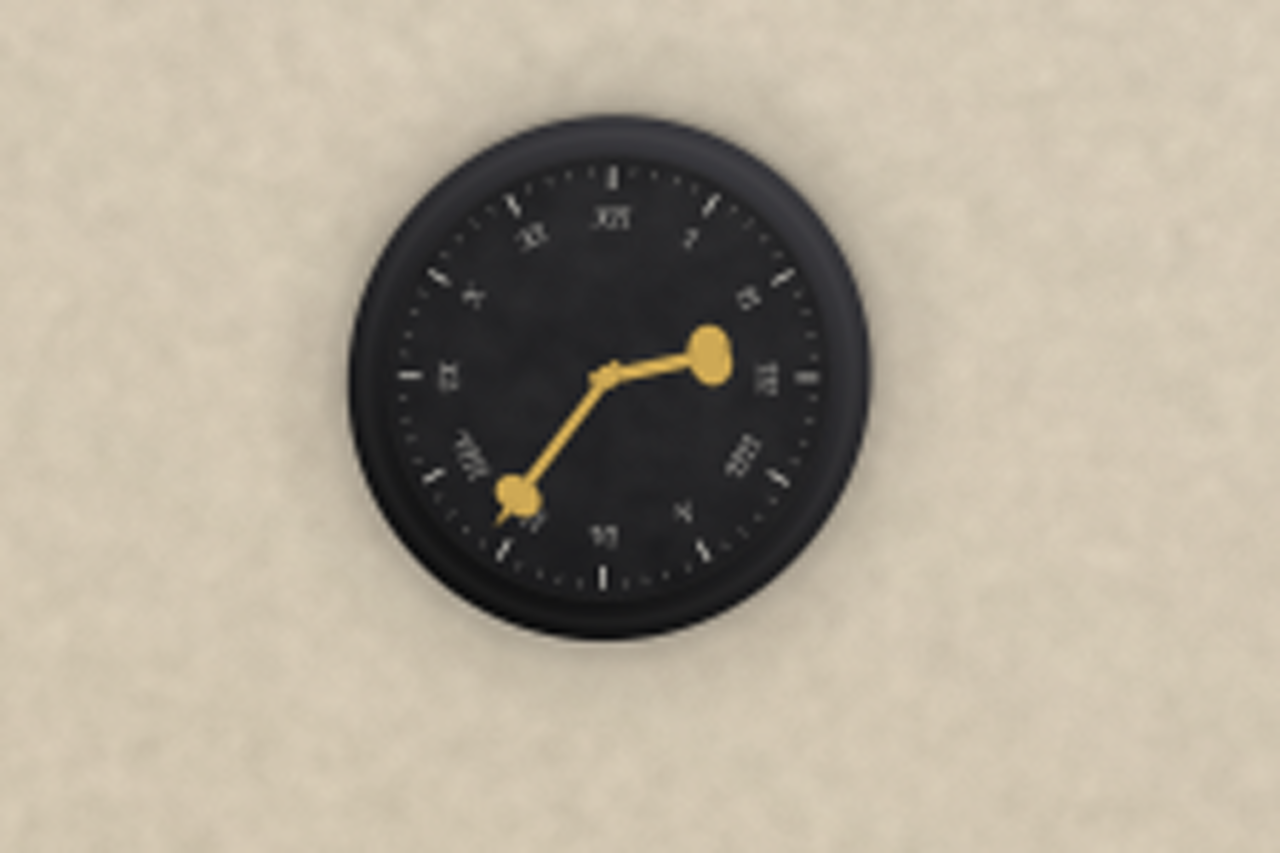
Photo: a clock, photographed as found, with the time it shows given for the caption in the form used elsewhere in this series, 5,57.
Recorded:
2,36
